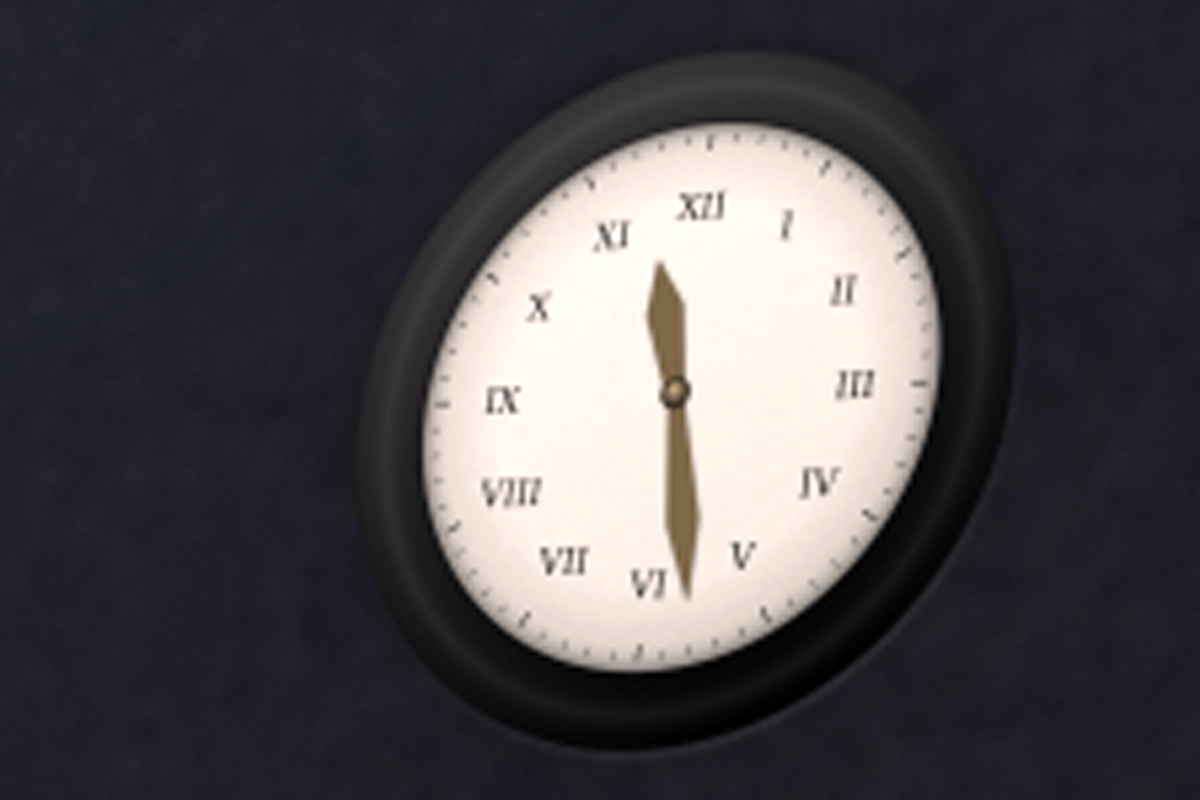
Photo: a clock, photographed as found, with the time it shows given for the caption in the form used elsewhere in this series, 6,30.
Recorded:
11,28
